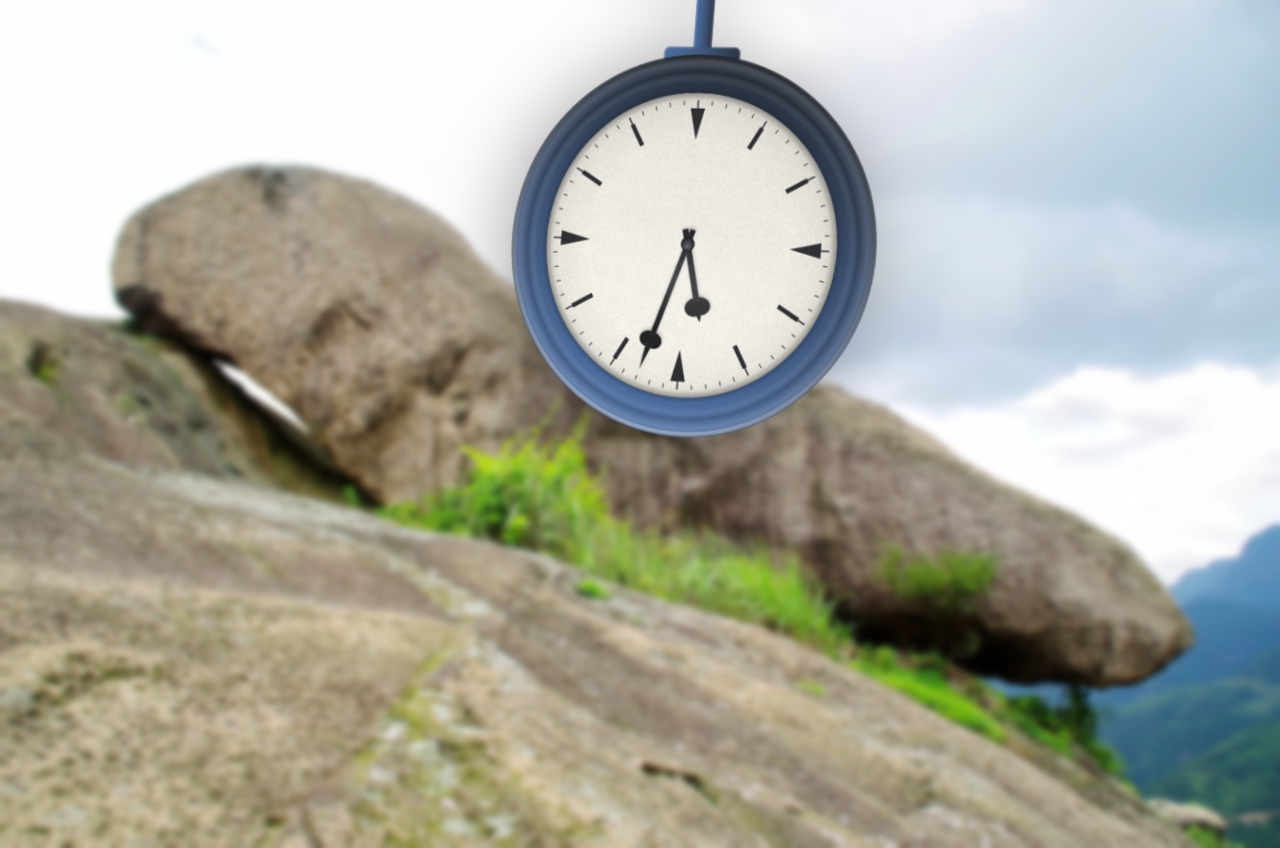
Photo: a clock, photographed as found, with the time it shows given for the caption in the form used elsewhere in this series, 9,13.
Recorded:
5,33
